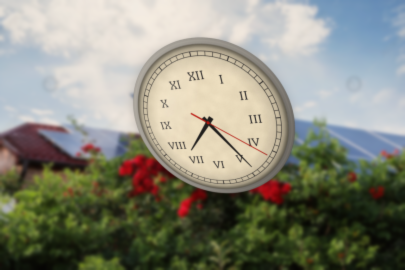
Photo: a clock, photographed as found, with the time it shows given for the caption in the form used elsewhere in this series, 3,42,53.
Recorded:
7,24,21
